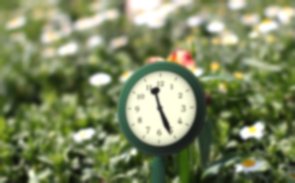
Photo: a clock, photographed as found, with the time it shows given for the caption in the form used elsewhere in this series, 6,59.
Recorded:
11,26
